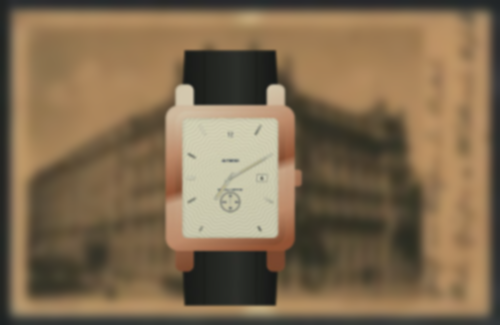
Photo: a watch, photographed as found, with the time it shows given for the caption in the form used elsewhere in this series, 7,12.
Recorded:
7,10
